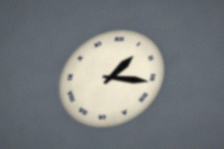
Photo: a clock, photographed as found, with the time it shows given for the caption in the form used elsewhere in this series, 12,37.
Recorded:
1,16
